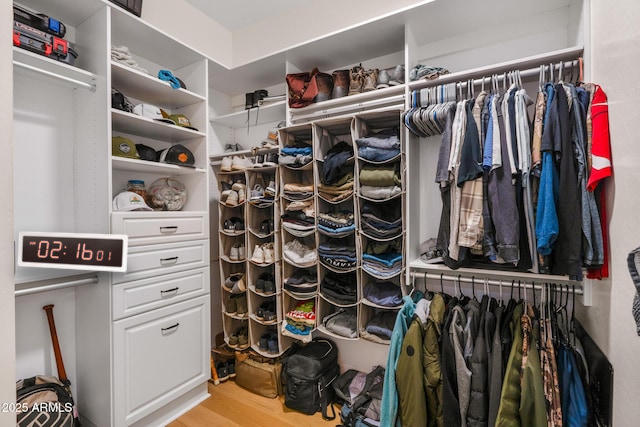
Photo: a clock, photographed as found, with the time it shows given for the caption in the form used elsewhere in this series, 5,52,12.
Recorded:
2,16,01
